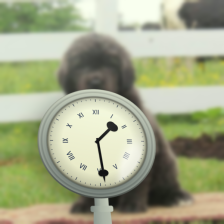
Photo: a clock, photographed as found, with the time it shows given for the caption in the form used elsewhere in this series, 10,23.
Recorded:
1,29
